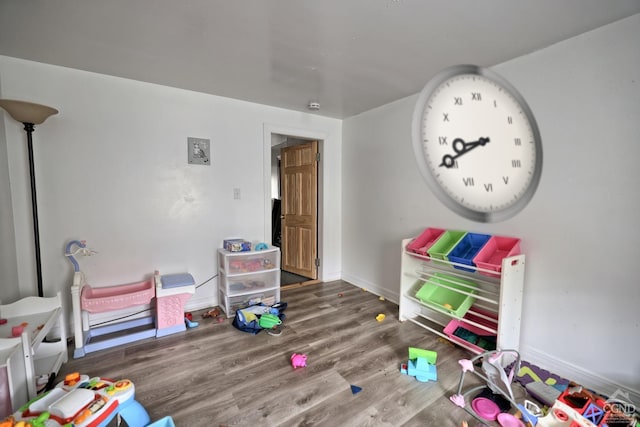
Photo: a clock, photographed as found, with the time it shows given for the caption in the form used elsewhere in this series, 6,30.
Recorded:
8,41
